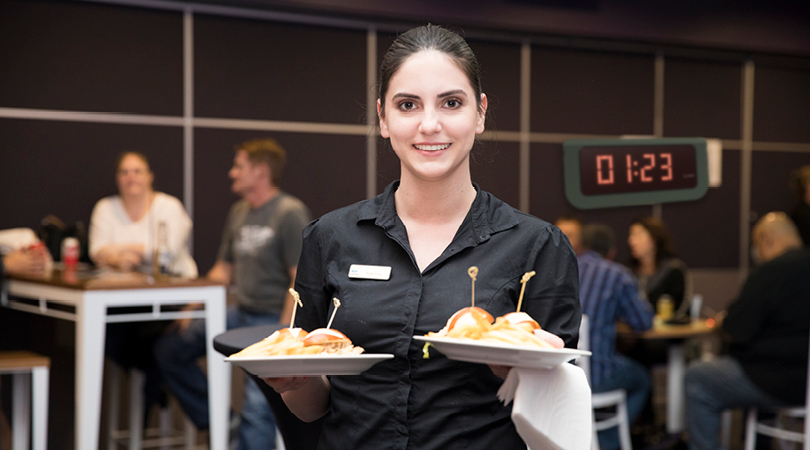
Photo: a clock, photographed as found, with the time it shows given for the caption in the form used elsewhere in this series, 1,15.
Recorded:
1,23
